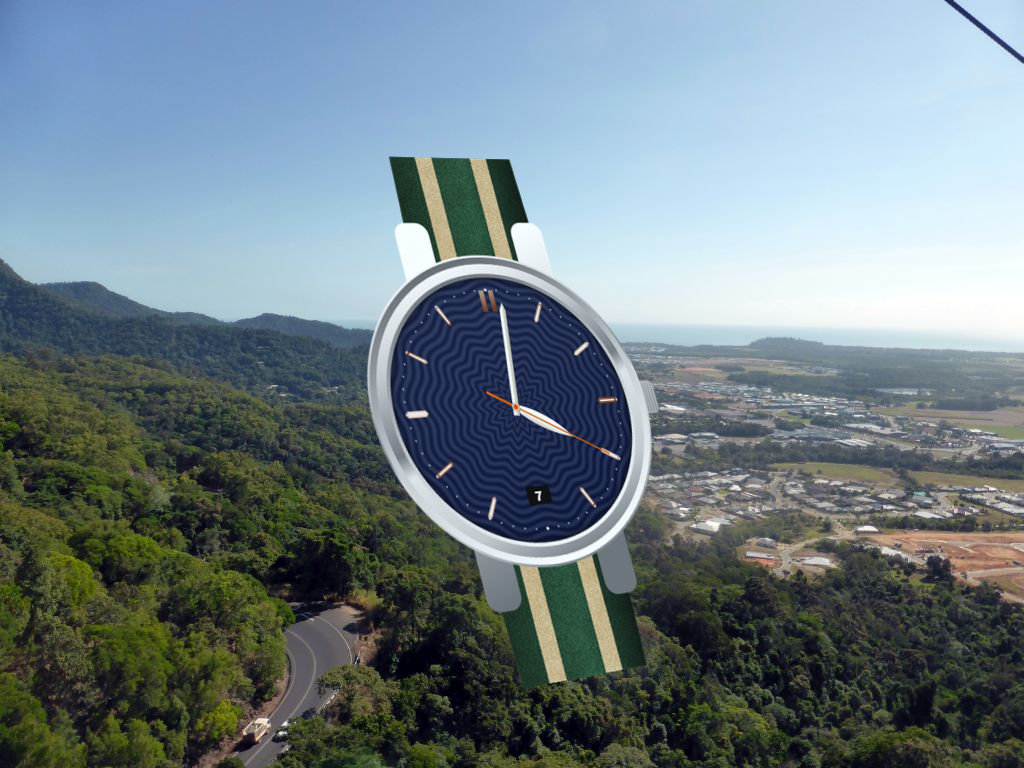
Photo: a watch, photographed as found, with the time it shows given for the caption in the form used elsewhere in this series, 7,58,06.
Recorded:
4,01,20
